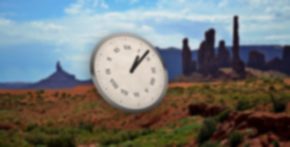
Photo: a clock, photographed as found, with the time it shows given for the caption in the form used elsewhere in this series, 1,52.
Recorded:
1,08
